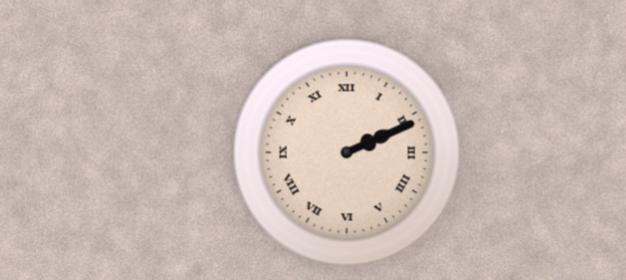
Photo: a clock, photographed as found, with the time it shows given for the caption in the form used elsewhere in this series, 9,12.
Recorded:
2,11
